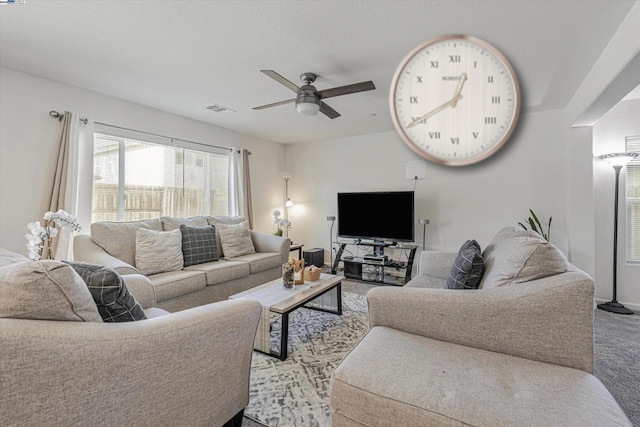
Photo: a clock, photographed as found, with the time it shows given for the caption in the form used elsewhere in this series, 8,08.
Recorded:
12,40
